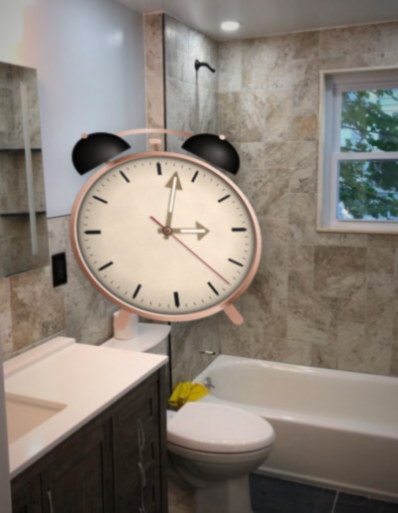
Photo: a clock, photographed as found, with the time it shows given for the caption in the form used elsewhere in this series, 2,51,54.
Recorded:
3,02,23
